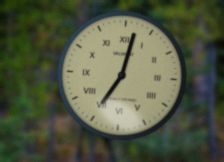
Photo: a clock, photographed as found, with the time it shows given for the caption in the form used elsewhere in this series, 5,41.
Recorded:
7,02
